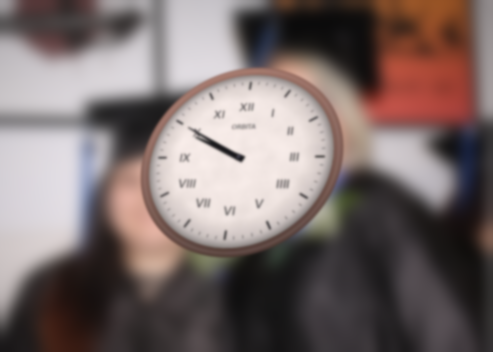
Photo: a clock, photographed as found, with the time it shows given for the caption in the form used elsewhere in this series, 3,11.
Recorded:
9,50
